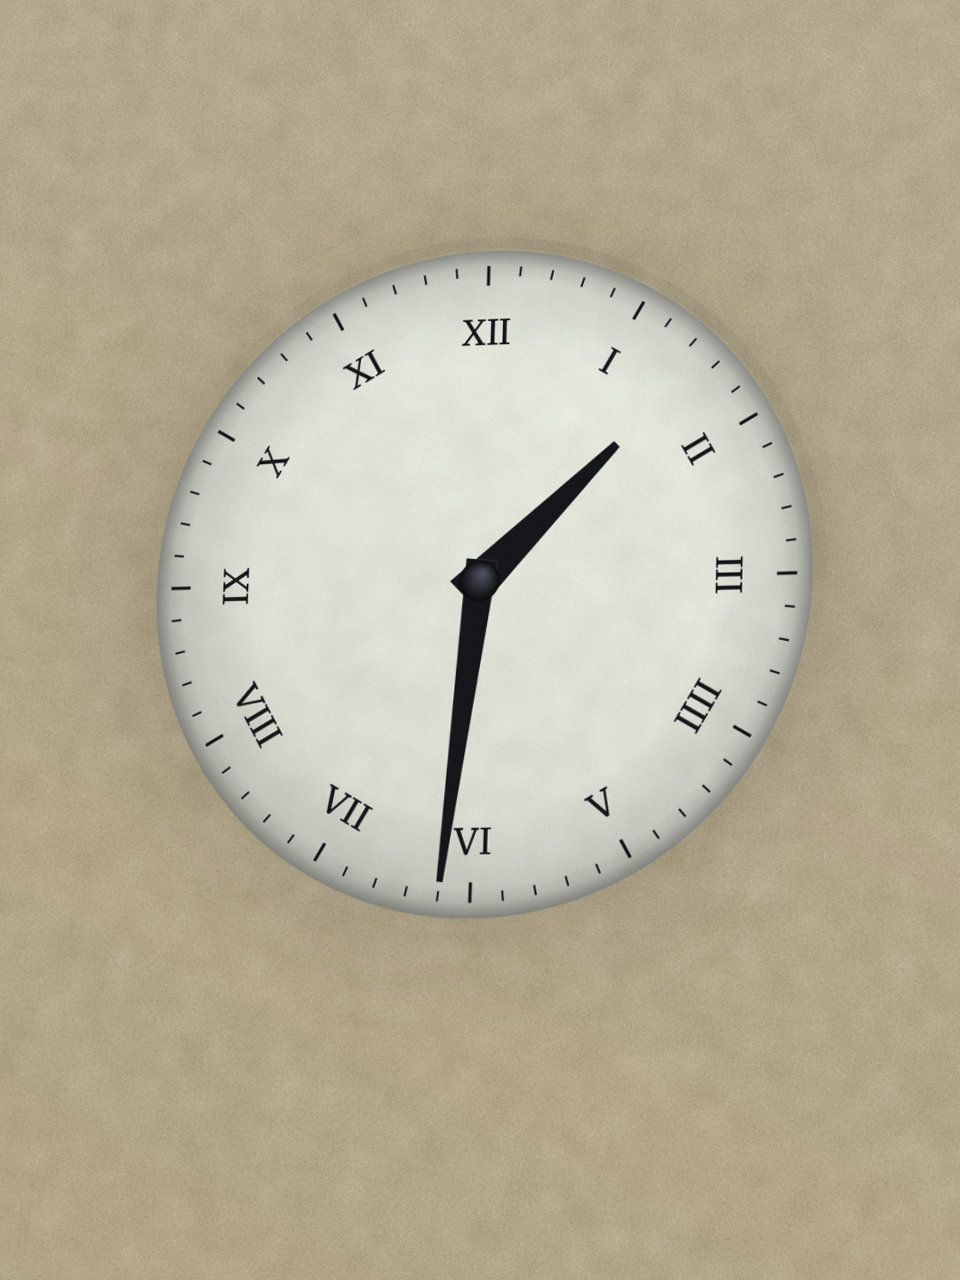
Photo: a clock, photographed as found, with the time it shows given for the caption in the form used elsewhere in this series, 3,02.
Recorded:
1,31
